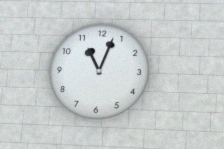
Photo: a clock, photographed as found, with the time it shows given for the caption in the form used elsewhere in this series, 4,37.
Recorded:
11,03
